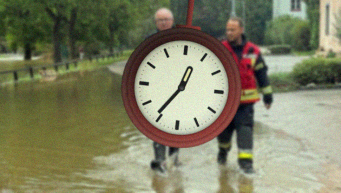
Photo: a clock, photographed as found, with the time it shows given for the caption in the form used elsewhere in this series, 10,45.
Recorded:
12,36
